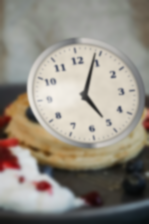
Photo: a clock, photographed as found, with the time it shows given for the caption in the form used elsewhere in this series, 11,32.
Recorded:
5,04
